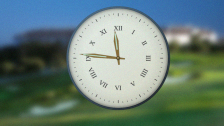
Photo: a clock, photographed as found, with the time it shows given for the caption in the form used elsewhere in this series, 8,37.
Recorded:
11,46
